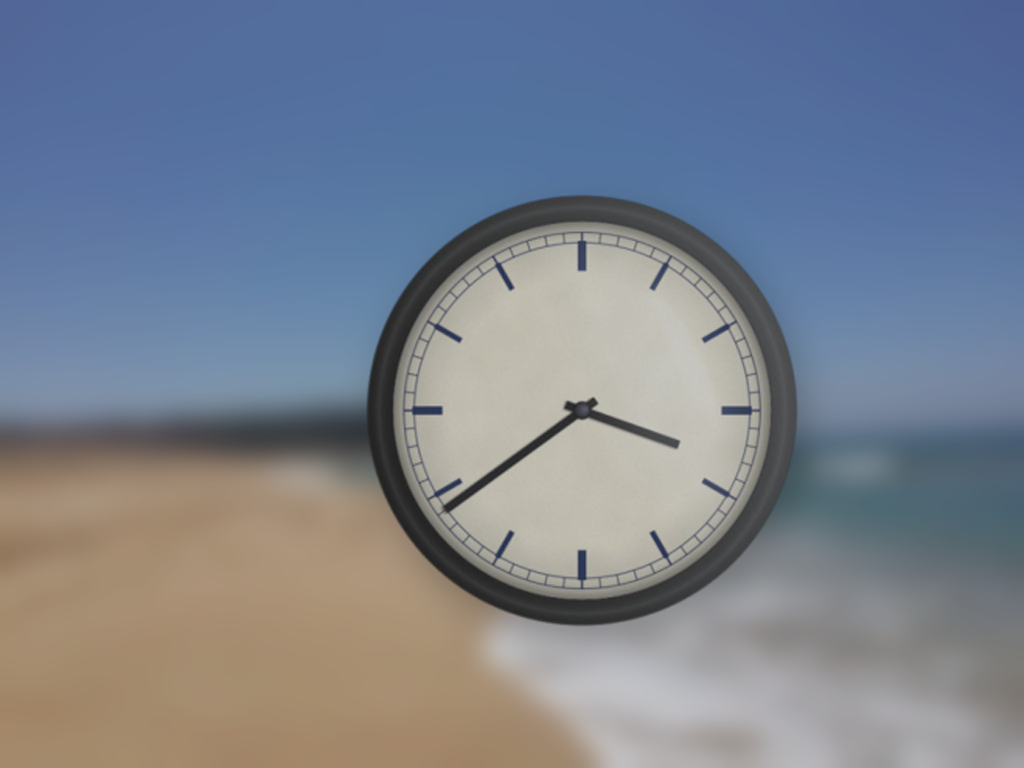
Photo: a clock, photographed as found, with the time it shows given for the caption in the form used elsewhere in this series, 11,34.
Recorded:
3,39
